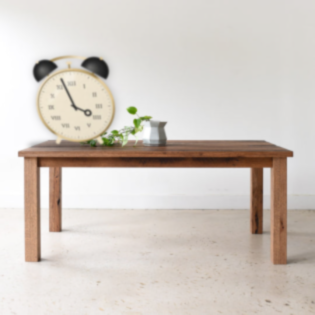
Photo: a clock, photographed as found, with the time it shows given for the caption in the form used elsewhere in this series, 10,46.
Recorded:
3,57
